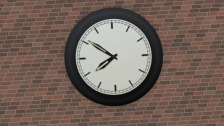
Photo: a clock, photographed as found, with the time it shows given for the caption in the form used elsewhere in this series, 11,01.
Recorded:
7,51
